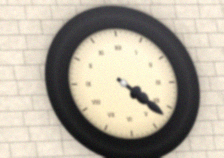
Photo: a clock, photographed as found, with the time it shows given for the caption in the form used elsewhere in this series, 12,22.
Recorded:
4,22
